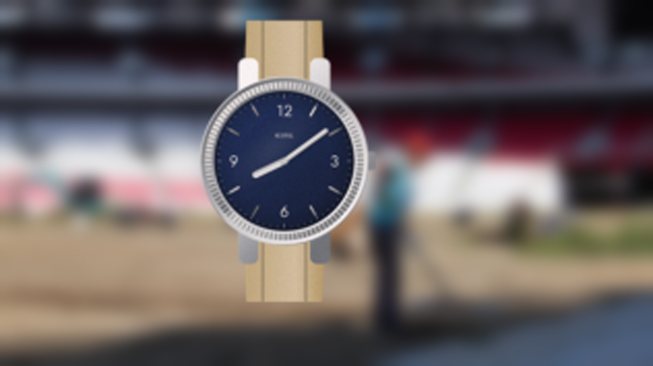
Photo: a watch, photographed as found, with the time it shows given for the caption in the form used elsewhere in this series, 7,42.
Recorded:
8,09
